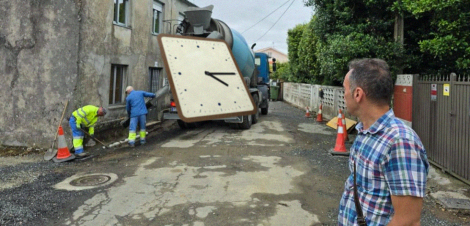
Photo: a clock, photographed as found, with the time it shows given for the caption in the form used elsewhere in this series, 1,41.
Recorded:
4,15
